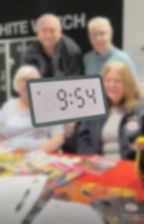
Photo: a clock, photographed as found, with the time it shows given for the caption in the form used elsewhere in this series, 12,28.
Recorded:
9,54
